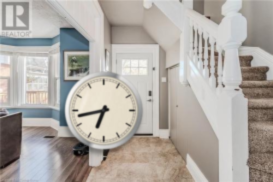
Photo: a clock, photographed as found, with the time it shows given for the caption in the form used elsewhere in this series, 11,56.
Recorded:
6,43
